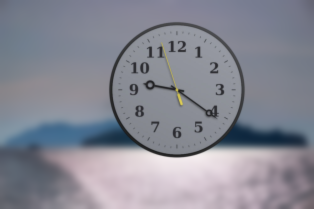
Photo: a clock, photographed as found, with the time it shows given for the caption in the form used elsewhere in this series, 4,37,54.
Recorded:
9,20,57
